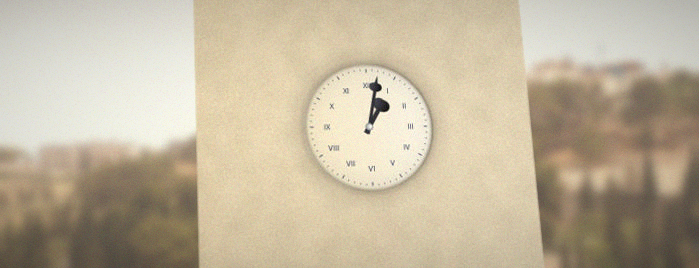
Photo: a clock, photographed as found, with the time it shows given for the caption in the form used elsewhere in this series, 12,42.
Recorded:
1,02
